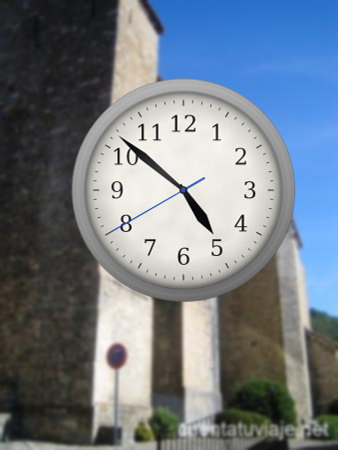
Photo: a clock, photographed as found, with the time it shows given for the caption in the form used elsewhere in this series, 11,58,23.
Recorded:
4,51,40
